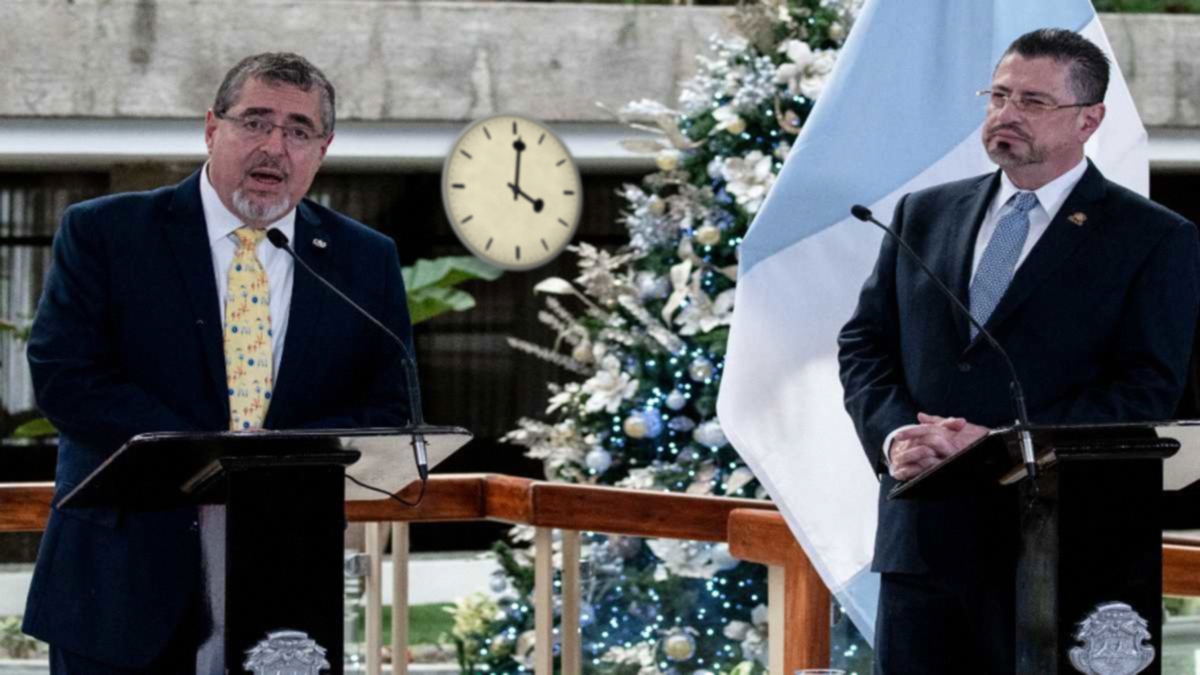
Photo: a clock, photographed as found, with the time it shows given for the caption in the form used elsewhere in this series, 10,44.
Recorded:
4,01
